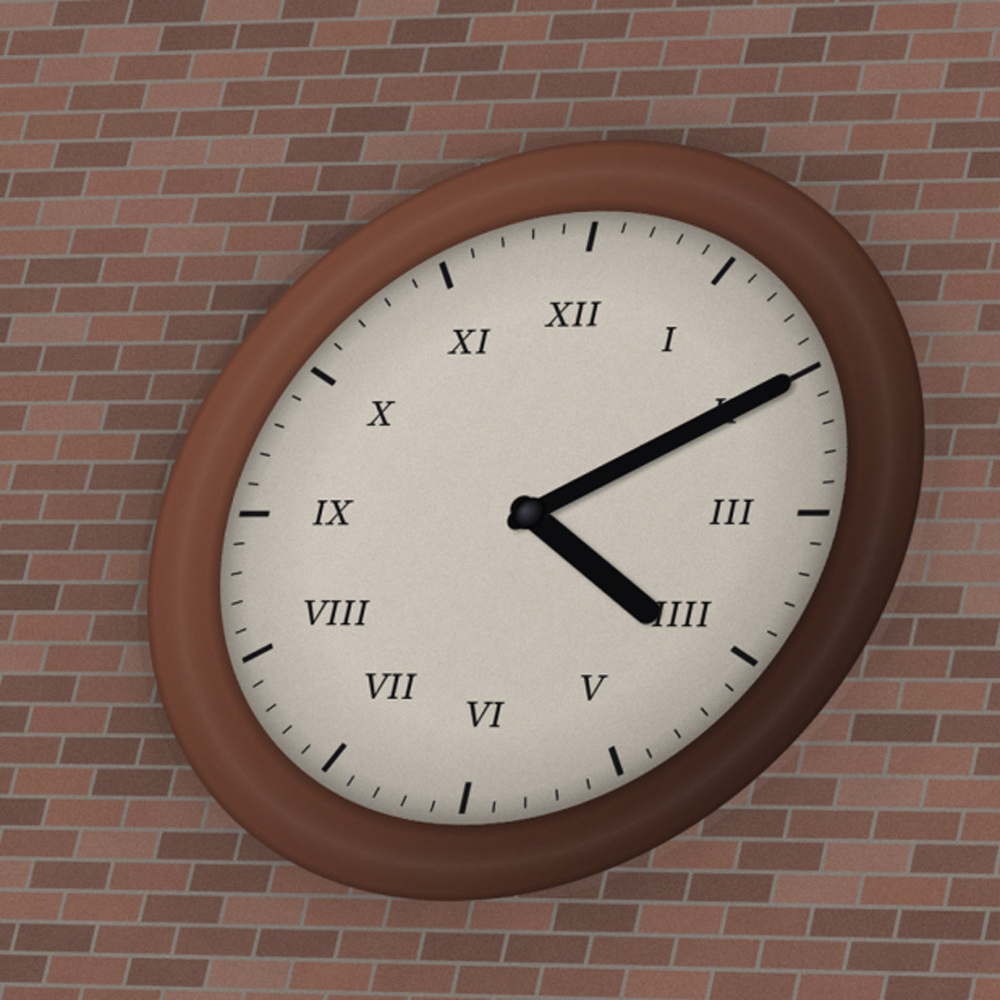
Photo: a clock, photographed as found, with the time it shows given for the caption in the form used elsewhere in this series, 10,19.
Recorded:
4,10
